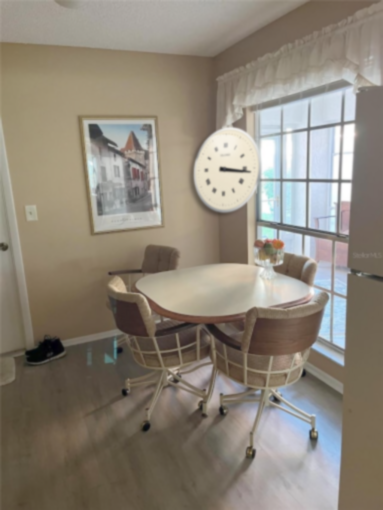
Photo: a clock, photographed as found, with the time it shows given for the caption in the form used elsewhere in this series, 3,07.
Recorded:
3,16
